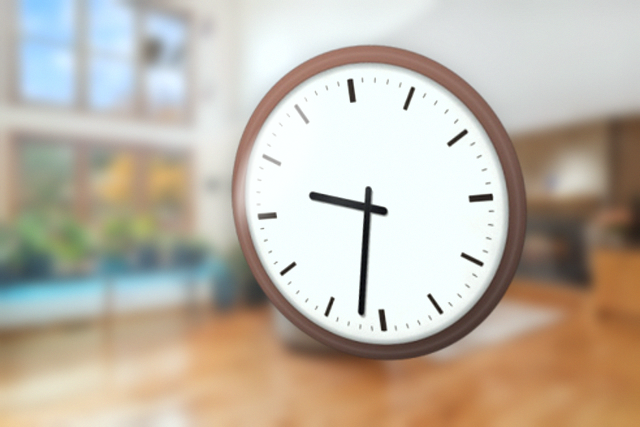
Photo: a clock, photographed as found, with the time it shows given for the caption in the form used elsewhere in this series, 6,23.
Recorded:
9,32
